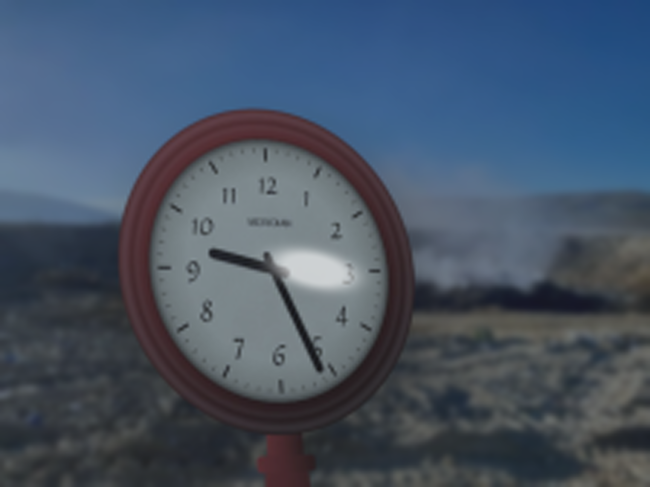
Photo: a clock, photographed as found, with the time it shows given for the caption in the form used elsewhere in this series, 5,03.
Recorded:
9,26
